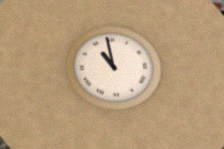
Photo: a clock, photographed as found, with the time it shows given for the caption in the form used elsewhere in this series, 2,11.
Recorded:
10,59
